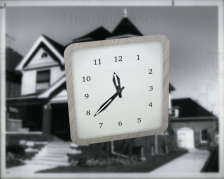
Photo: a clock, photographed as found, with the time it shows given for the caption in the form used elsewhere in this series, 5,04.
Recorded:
11,38
